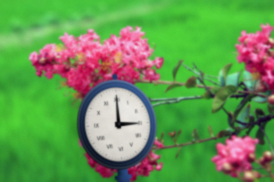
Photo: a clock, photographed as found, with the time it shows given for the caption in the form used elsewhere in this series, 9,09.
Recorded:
3,00
